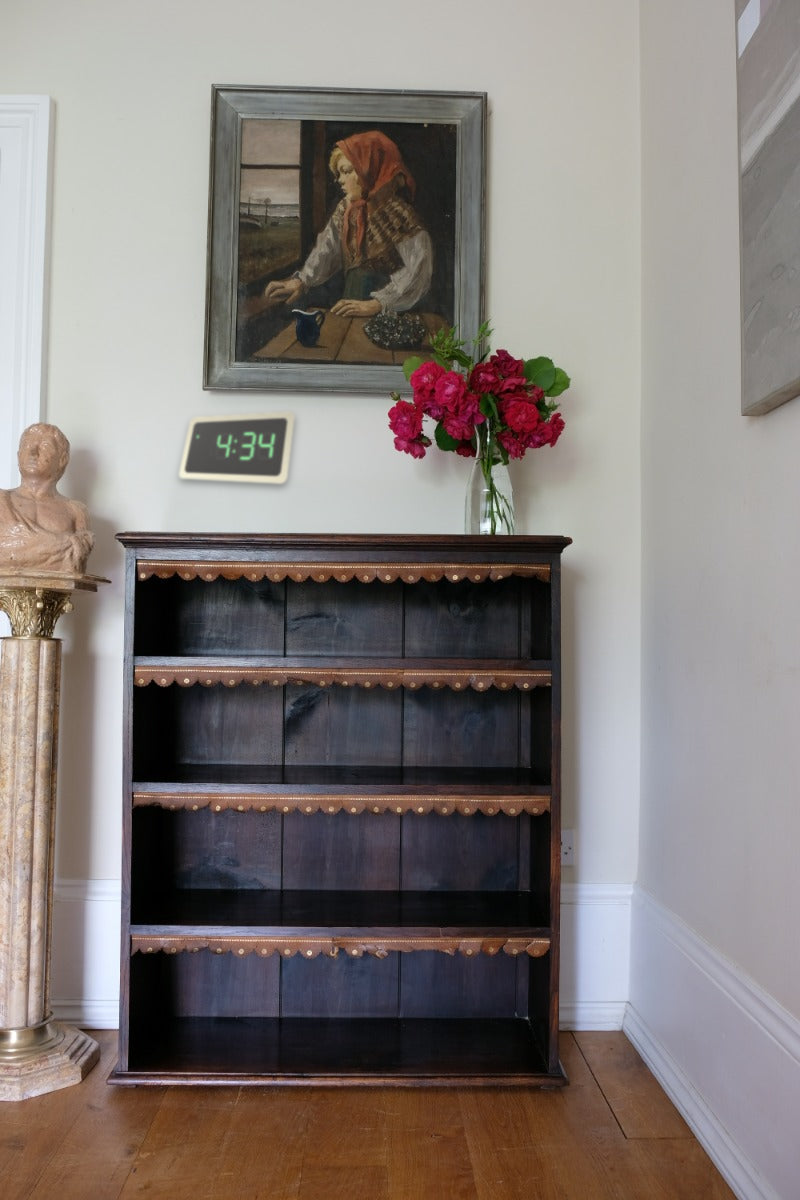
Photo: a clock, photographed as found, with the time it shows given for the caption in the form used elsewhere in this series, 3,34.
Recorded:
4,34
